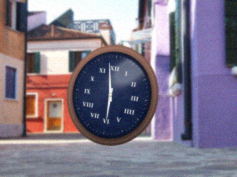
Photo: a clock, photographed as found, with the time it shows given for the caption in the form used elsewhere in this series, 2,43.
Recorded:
5,58
